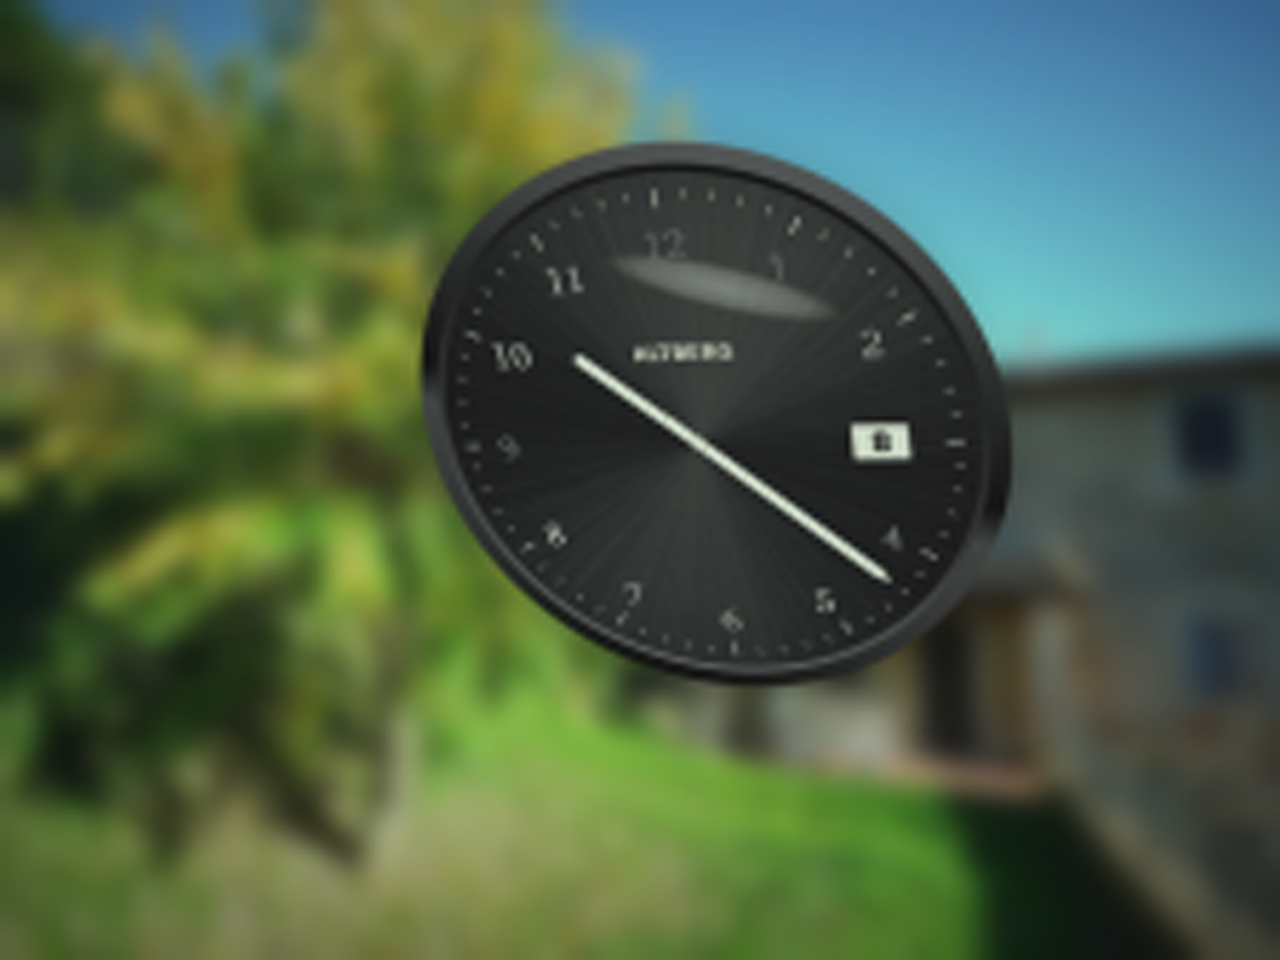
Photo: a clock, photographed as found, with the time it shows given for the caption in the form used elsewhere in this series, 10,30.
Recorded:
10,22
